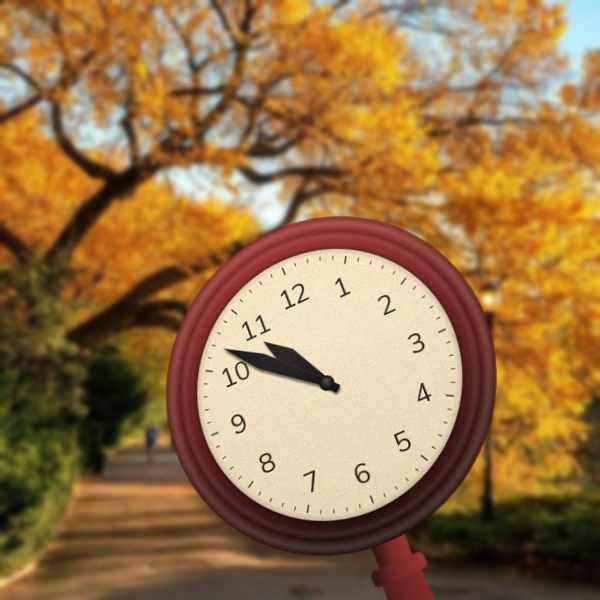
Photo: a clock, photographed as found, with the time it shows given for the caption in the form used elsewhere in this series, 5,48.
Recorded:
10,52
